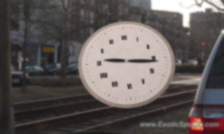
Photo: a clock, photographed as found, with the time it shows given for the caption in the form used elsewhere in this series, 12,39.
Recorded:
9,16
